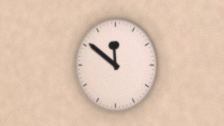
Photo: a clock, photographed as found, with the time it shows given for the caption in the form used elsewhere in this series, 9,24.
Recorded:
11,51
